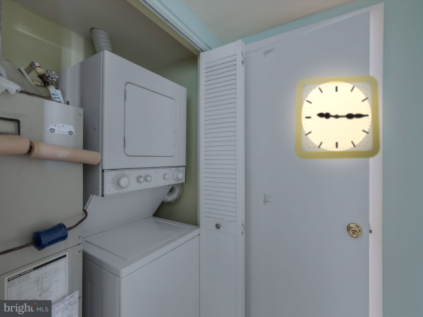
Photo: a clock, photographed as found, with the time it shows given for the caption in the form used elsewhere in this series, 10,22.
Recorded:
9,15
